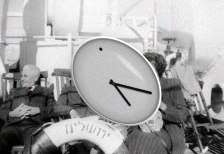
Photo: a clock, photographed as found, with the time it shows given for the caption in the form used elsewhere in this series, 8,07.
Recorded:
5,18
